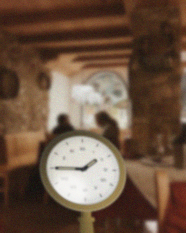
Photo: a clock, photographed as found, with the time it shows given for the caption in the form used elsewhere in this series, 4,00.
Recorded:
1,45
